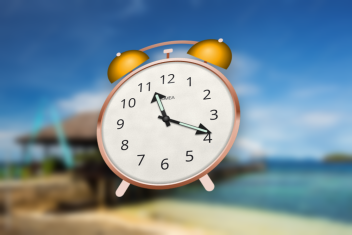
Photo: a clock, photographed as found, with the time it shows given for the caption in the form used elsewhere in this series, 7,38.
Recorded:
11,19
